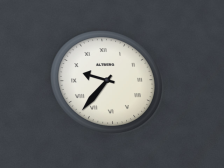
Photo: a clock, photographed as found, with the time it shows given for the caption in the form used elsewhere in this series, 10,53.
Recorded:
9,37
